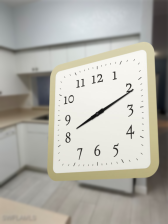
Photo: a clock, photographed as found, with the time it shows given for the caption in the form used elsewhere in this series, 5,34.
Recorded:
8,11
